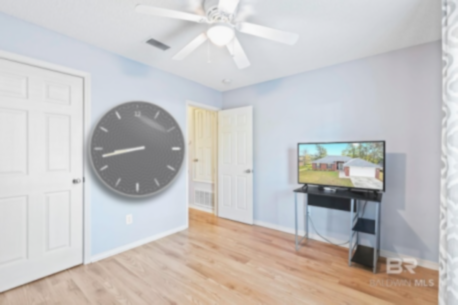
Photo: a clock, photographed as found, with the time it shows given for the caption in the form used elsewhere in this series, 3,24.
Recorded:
8,43
